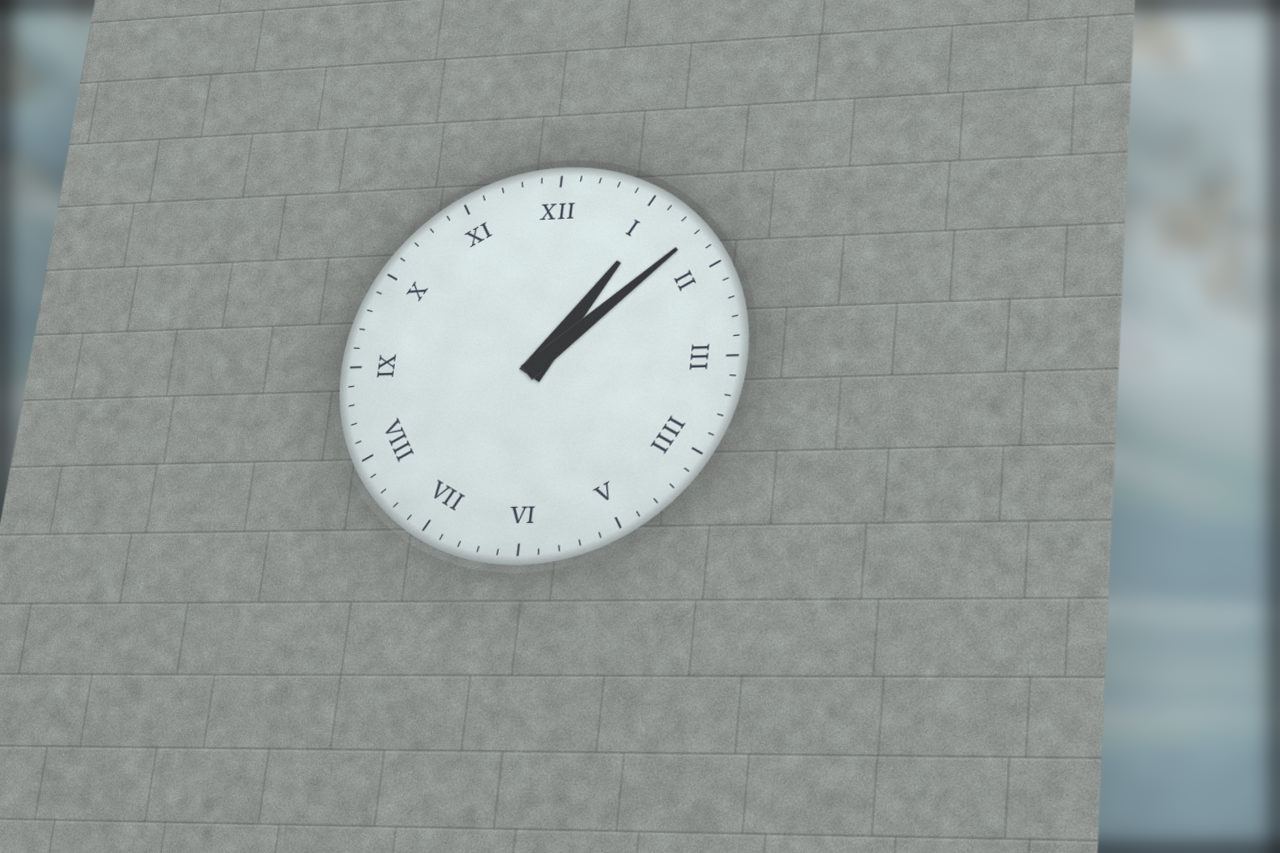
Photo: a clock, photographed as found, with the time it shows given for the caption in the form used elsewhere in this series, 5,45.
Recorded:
1,08
